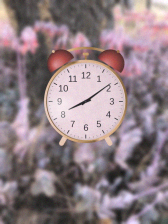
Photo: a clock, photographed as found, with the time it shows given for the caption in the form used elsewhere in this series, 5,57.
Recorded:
8,09
